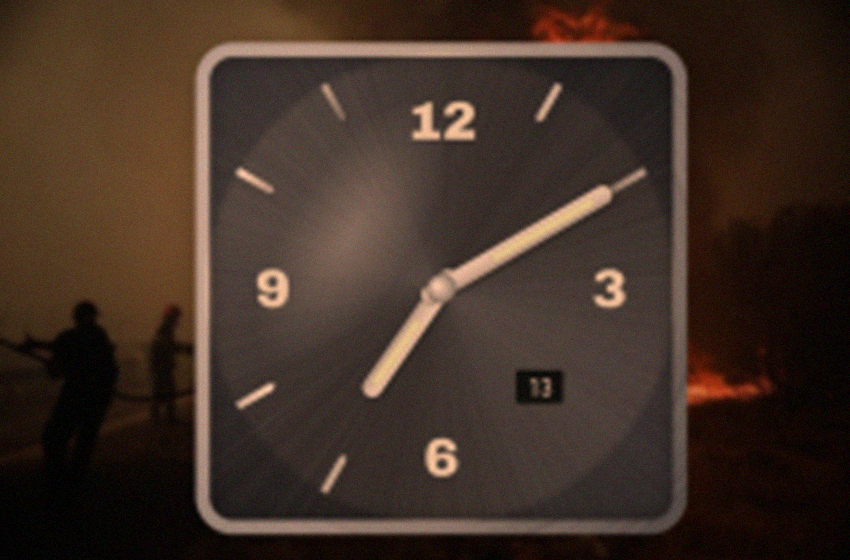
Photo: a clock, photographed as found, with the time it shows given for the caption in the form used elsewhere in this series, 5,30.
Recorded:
7,10
